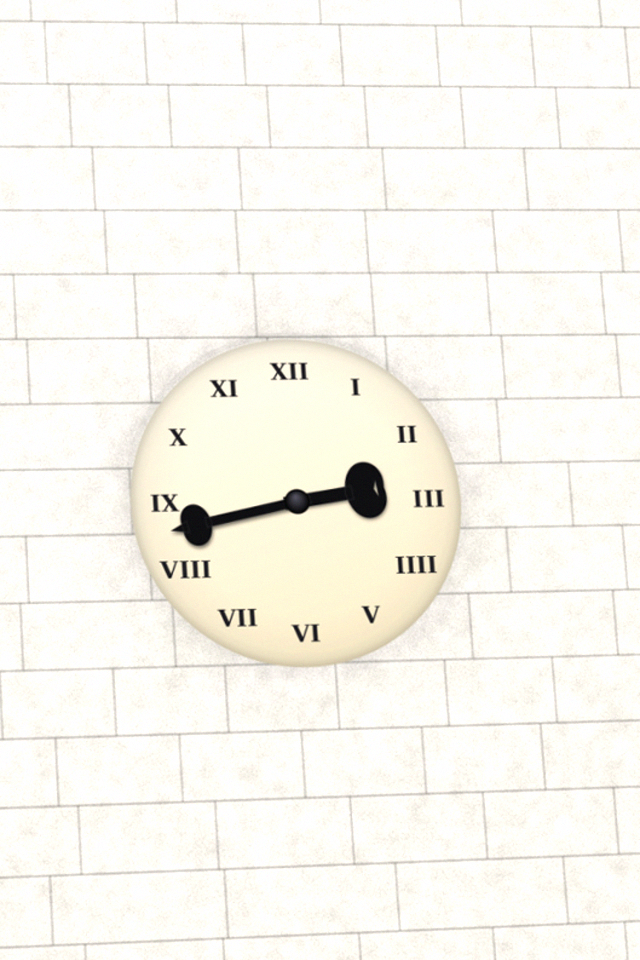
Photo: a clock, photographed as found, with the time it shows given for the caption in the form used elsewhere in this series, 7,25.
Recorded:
2,43
